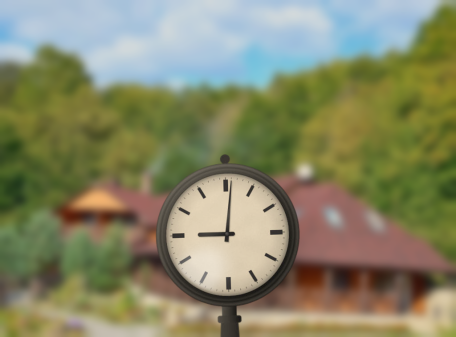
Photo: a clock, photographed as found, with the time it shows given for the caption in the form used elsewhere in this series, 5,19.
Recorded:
9,01
